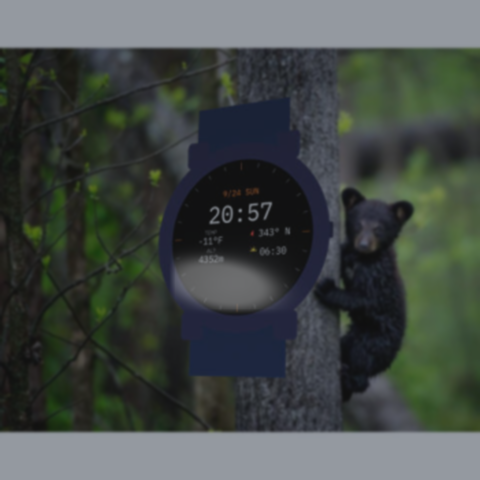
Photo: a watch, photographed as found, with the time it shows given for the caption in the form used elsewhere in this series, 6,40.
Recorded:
20,57
